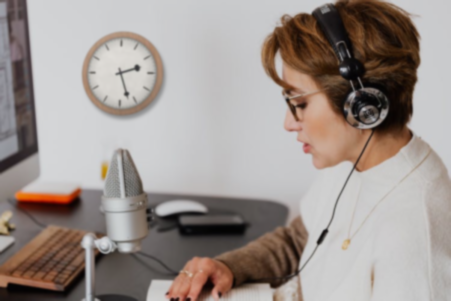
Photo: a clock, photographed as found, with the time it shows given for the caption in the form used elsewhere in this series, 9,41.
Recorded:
2,27
